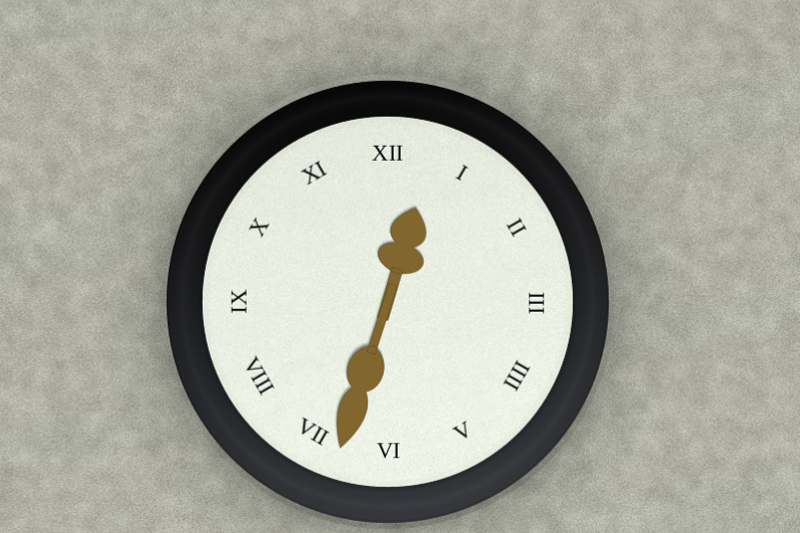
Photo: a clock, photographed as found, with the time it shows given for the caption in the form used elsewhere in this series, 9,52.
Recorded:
12,33
